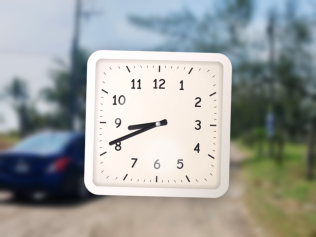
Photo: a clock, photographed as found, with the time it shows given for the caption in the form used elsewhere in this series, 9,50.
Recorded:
8,41
